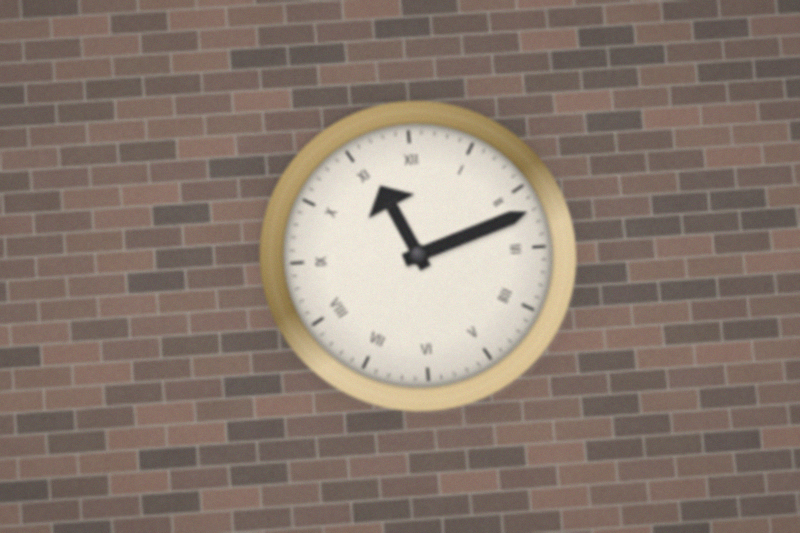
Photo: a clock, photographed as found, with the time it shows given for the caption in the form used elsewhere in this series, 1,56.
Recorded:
11,12
